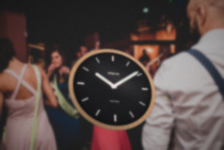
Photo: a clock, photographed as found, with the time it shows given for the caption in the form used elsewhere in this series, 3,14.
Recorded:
10,09
